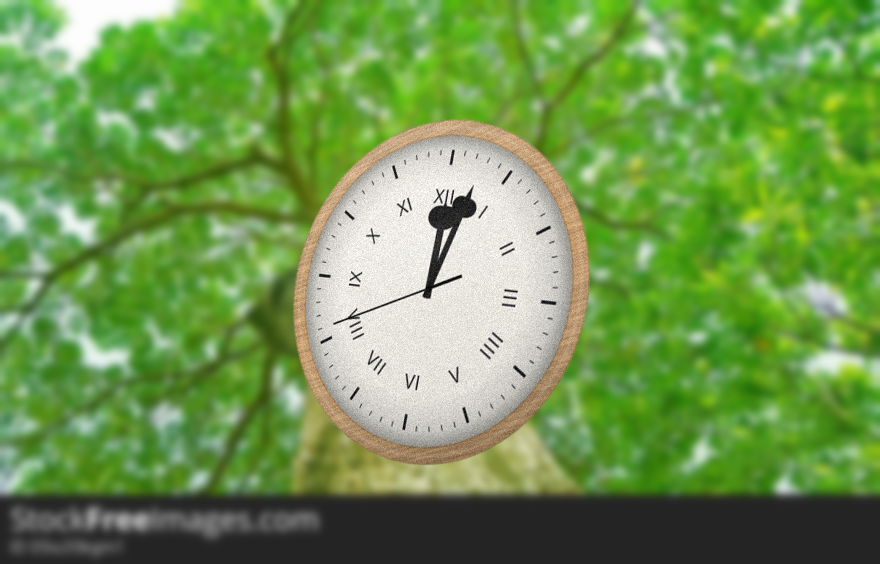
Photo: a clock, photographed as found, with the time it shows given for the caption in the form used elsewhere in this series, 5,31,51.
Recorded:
12,02,41
